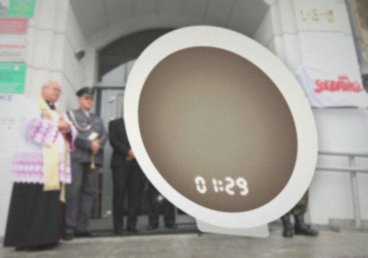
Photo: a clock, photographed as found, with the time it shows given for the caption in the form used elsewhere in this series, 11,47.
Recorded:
1,29
